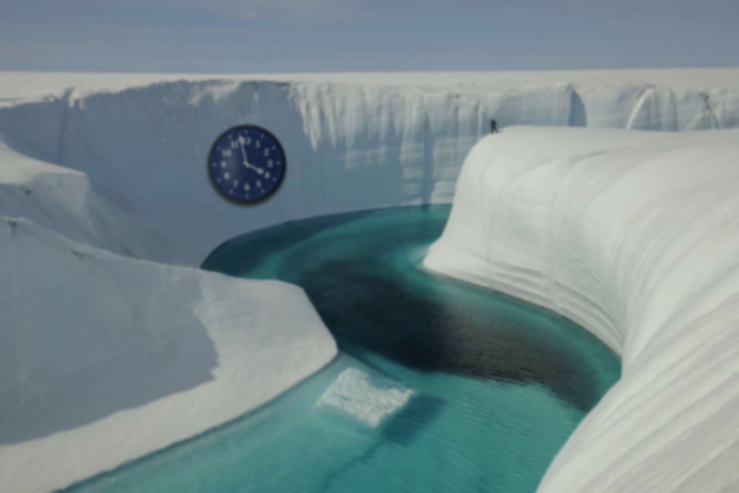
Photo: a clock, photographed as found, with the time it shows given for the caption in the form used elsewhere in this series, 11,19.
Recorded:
3,58
